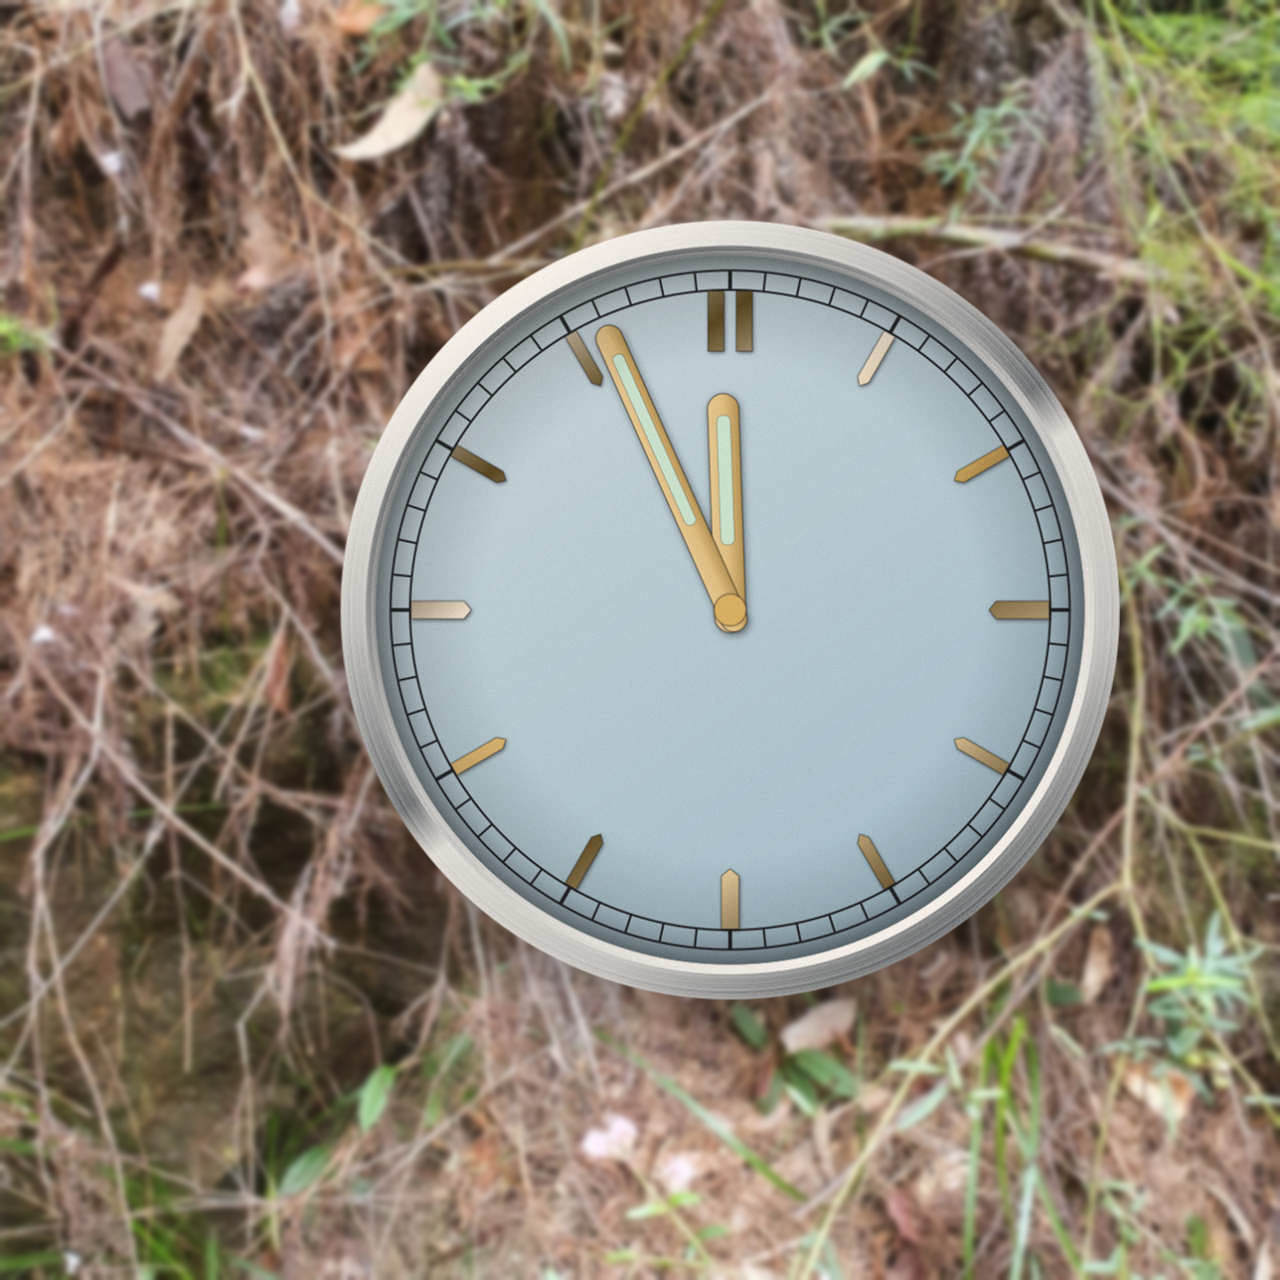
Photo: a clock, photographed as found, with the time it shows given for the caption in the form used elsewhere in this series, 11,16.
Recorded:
11,56
